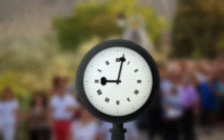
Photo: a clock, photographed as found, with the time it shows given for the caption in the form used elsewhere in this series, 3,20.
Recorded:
9,02
